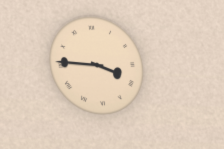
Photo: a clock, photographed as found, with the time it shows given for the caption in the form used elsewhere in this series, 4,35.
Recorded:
3,46
